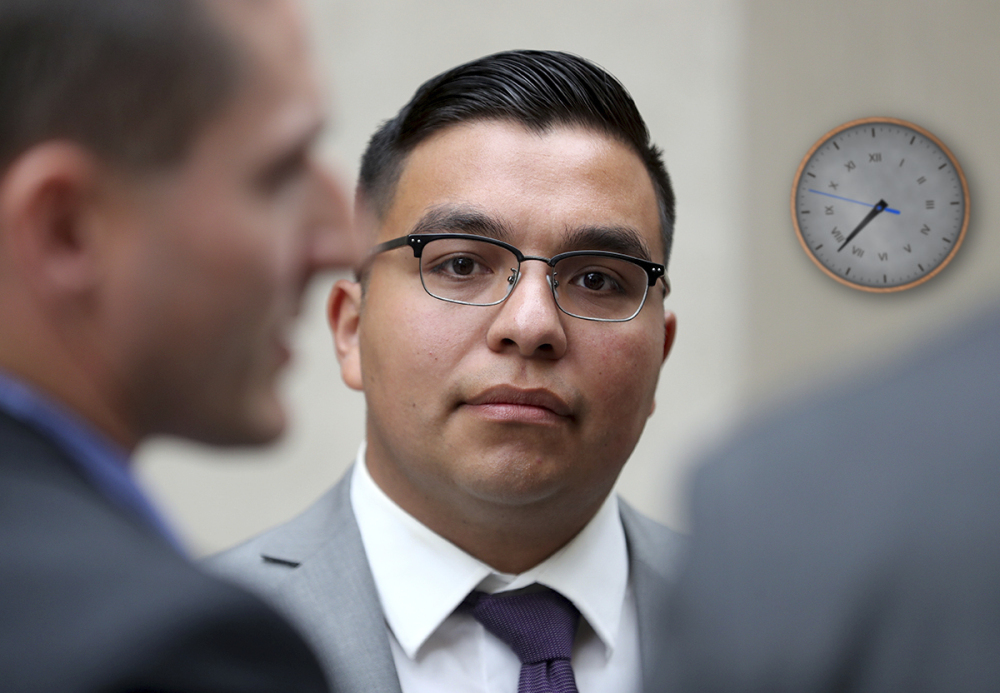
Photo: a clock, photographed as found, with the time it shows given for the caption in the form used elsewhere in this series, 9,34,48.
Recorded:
7,37,48
